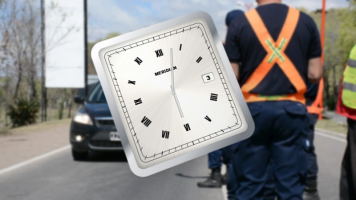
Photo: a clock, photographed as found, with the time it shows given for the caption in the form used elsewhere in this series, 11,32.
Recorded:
6,03
